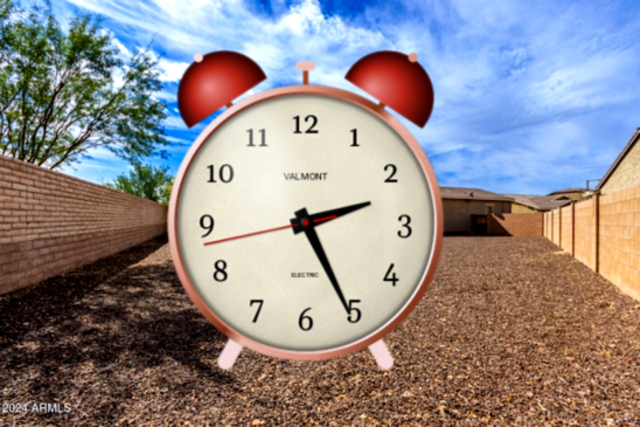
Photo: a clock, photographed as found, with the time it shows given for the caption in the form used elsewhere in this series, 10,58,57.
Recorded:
2,25,43
